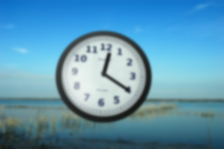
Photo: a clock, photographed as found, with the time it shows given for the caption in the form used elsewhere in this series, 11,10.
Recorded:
12,20
